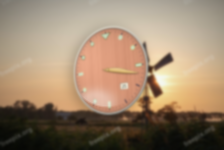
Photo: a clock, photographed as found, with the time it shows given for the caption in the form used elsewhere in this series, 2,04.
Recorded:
3,17
